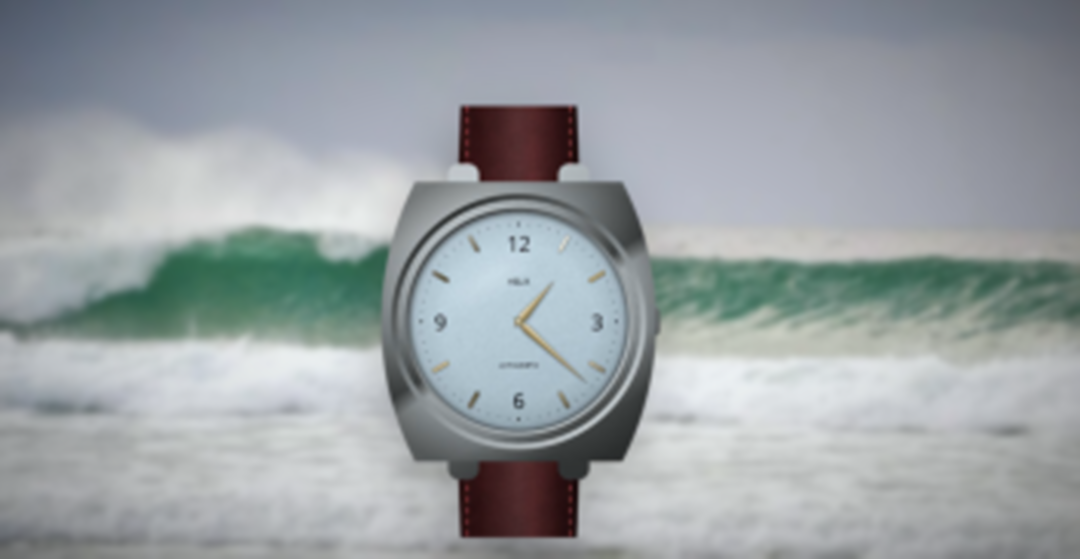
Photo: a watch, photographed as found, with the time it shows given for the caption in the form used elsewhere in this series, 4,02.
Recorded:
1,22
